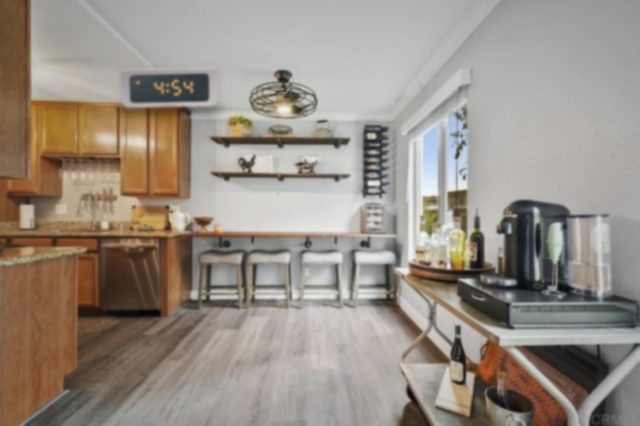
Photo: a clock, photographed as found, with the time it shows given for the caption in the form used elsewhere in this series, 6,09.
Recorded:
4,54
